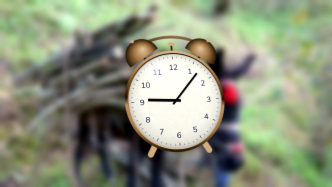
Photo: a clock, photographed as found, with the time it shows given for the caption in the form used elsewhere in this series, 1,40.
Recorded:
9,07
